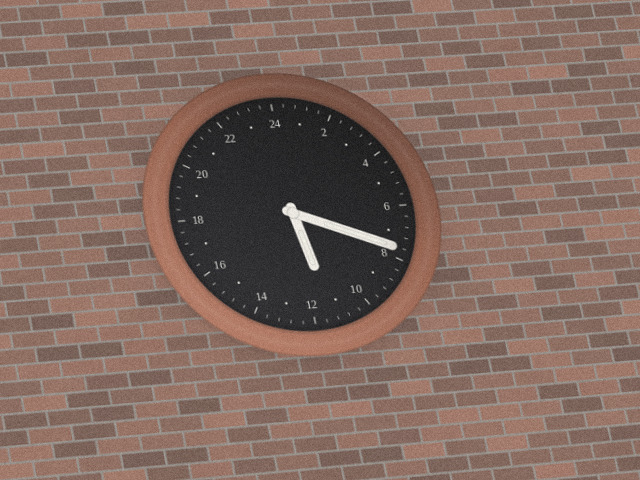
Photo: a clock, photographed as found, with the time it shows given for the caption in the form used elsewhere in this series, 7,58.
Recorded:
11,19
